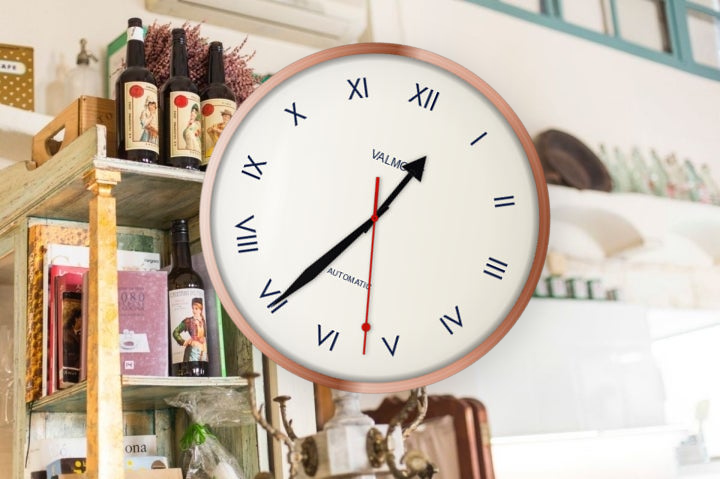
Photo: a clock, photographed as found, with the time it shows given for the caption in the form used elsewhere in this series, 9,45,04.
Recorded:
12,34,27
